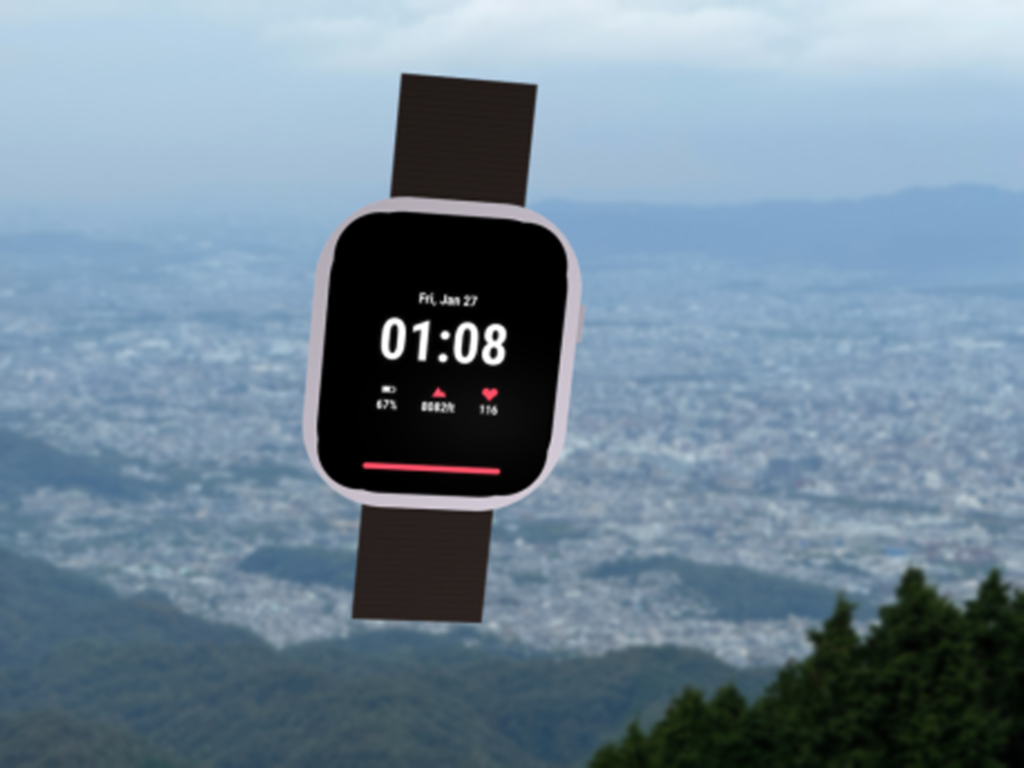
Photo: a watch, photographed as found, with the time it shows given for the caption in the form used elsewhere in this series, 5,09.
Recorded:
1,08
